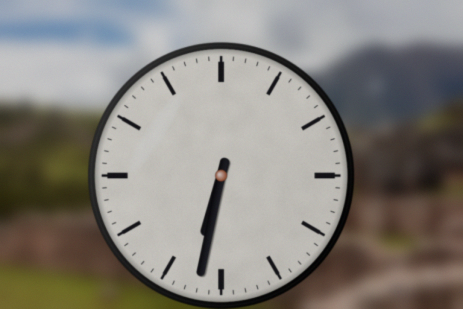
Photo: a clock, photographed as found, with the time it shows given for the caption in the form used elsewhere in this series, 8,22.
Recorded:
6,32
